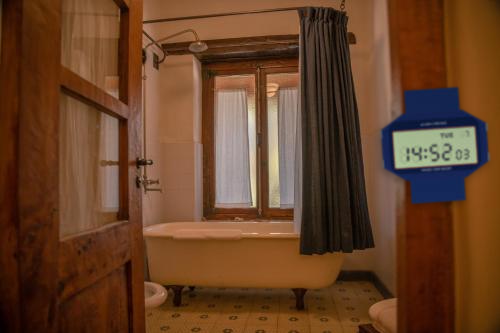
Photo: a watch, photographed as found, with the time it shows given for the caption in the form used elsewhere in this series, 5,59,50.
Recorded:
14,52,03
